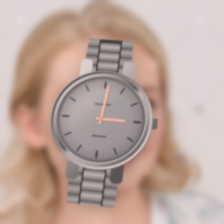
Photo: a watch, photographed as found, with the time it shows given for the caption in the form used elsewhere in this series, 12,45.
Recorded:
3,01
